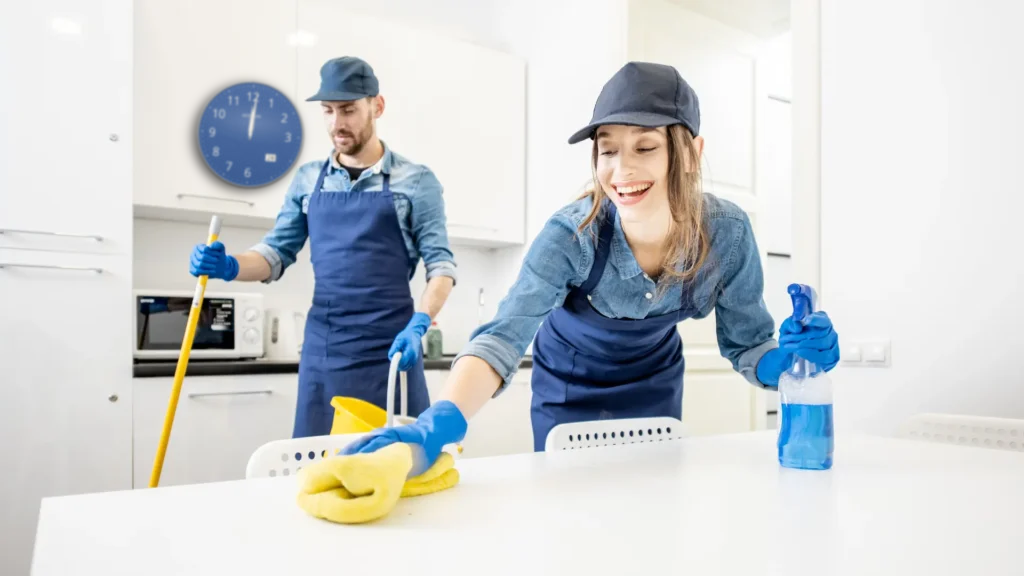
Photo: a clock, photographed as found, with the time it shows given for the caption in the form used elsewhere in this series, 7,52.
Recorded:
12,01
